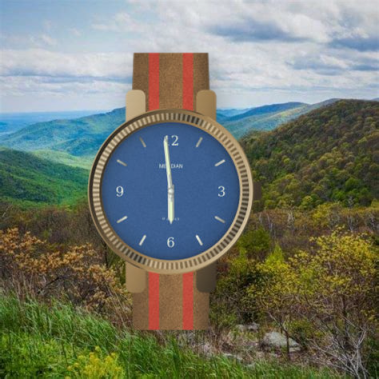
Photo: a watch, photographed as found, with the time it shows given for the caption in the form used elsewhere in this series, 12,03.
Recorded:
5,59
